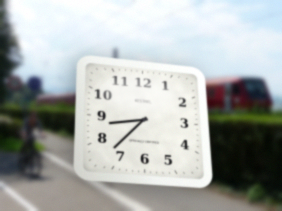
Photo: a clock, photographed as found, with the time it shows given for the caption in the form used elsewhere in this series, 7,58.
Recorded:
8,37
